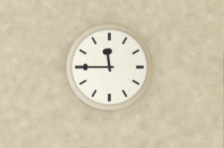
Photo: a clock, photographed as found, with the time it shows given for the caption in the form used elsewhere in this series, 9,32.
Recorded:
11,45
